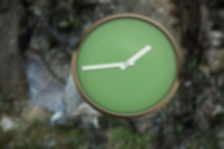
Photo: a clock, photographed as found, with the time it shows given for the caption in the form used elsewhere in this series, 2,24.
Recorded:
1,44
